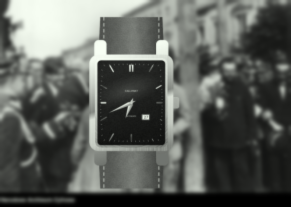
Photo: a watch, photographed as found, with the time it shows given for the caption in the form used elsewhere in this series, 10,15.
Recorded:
6,41
